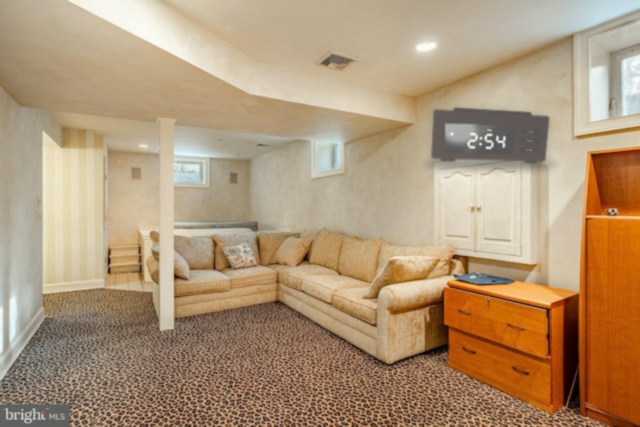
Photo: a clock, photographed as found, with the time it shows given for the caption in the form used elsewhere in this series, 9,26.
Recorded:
2,54
